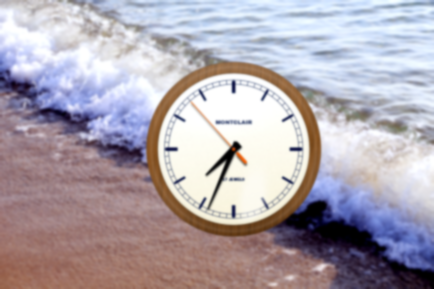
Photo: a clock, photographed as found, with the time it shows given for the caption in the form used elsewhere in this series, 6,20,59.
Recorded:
7,33,53
